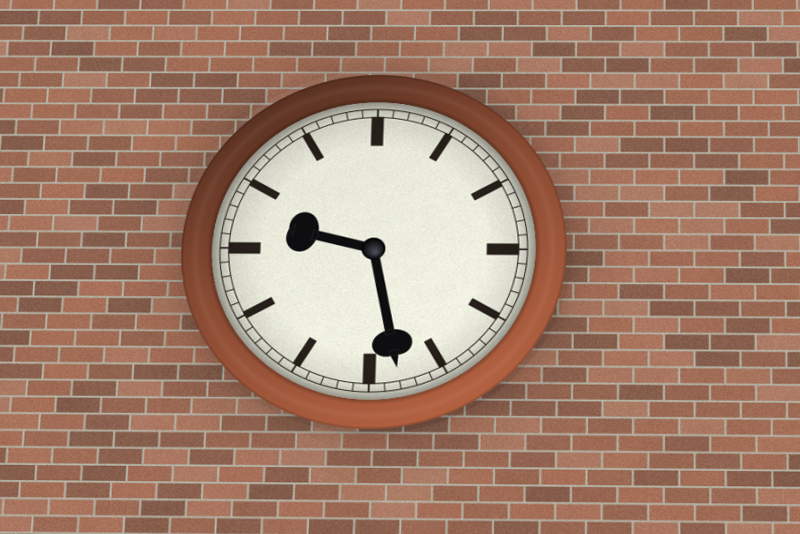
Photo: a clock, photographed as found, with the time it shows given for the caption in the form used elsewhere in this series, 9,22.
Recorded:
9,28
